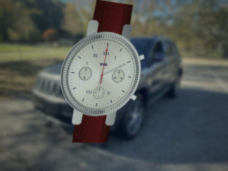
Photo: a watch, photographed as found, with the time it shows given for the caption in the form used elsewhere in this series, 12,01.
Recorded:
6,10
